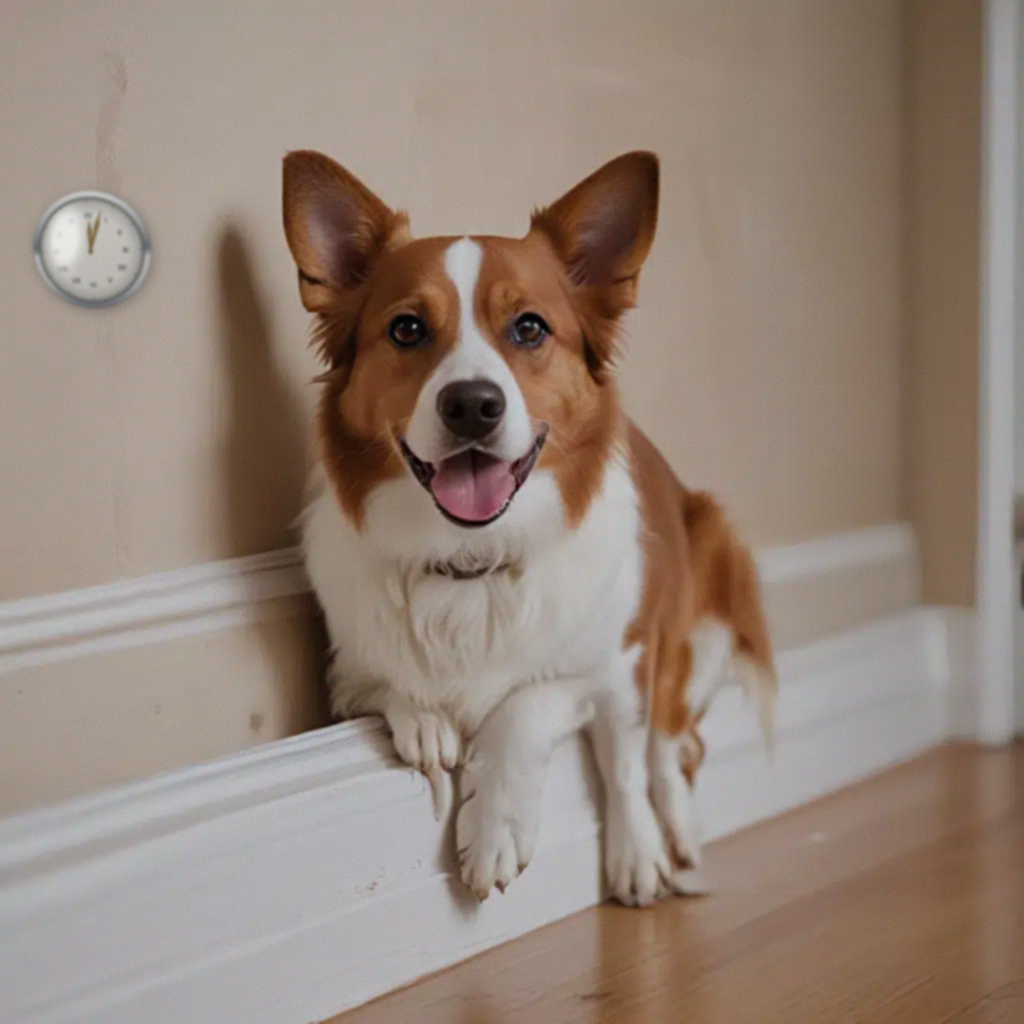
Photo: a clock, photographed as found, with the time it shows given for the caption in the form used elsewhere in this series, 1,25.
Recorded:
12,03
